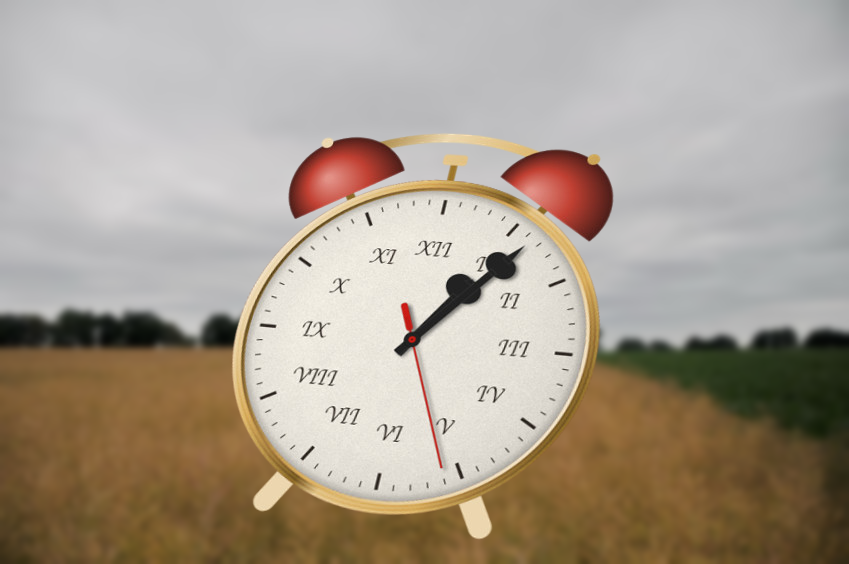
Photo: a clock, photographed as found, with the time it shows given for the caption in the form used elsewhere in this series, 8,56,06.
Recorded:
1,06,26
